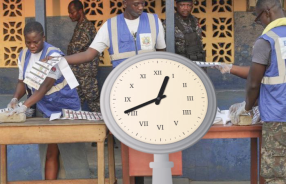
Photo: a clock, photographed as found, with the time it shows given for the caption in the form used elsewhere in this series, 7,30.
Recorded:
12,41
